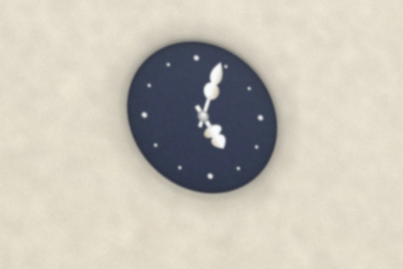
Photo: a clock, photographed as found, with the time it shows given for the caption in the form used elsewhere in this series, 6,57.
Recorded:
5,04
